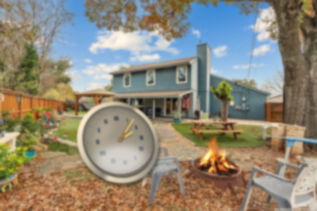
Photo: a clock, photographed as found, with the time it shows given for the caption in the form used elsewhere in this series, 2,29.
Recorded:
2,07
